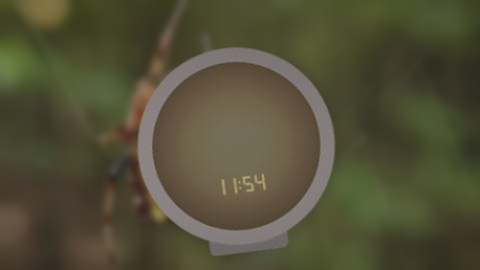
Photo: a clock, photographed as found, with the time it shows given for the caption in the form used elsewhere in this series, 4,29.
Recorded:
11,54
